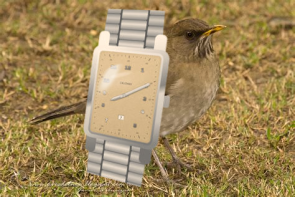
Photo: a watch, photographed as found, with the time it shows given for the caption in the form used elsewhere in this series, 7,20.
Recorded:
8,10
